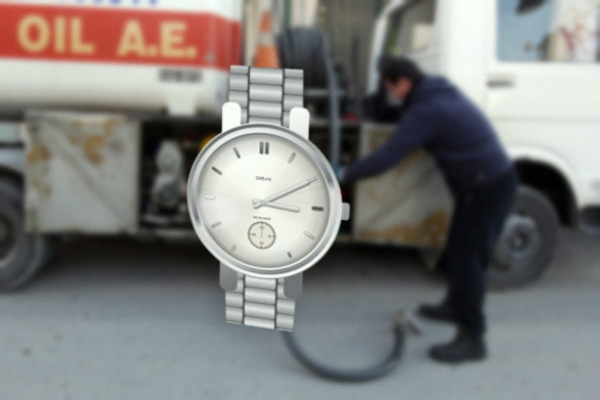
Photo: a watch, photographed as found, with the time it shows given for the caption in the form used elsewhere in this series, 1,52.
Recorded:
3,10
